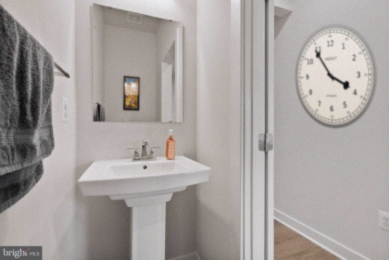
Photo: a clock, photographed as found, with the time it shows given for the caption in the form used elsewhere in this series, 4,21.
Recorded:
3,54
